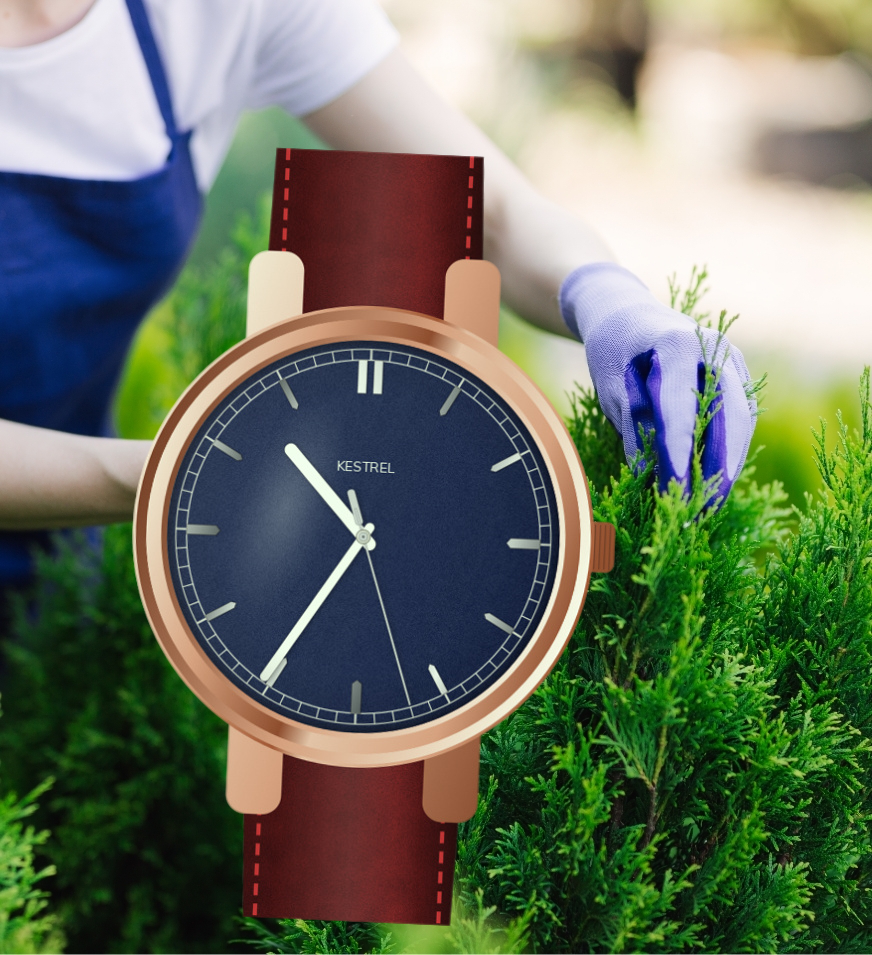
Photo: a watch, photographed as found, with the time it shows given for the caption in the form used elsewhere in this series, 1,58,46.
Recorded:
10,35,27
